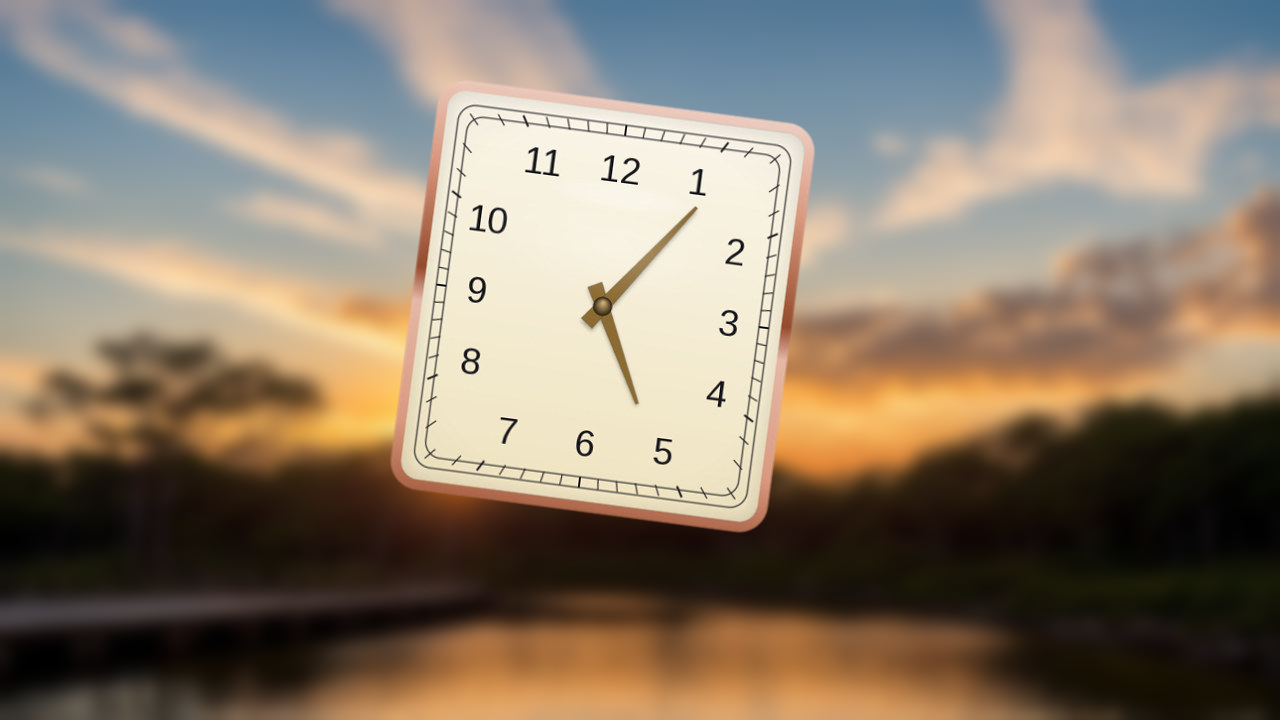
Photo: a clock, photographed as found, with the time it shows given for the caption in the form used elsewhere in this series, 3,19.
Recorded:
5,06
